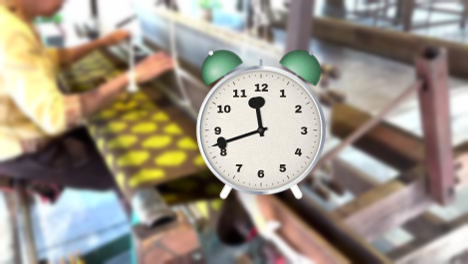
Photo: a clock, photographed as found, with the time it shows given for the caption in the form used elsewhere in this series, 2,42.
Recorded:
11,42
